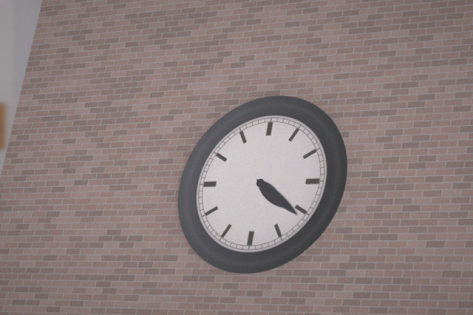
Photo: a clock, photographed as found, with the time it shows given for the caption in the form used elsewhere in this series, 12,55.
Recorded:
4,21
